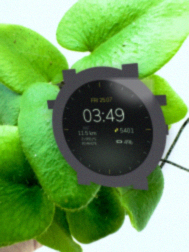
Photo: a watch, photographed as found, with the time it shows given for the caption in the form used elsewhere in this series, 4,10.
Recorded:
3,49
